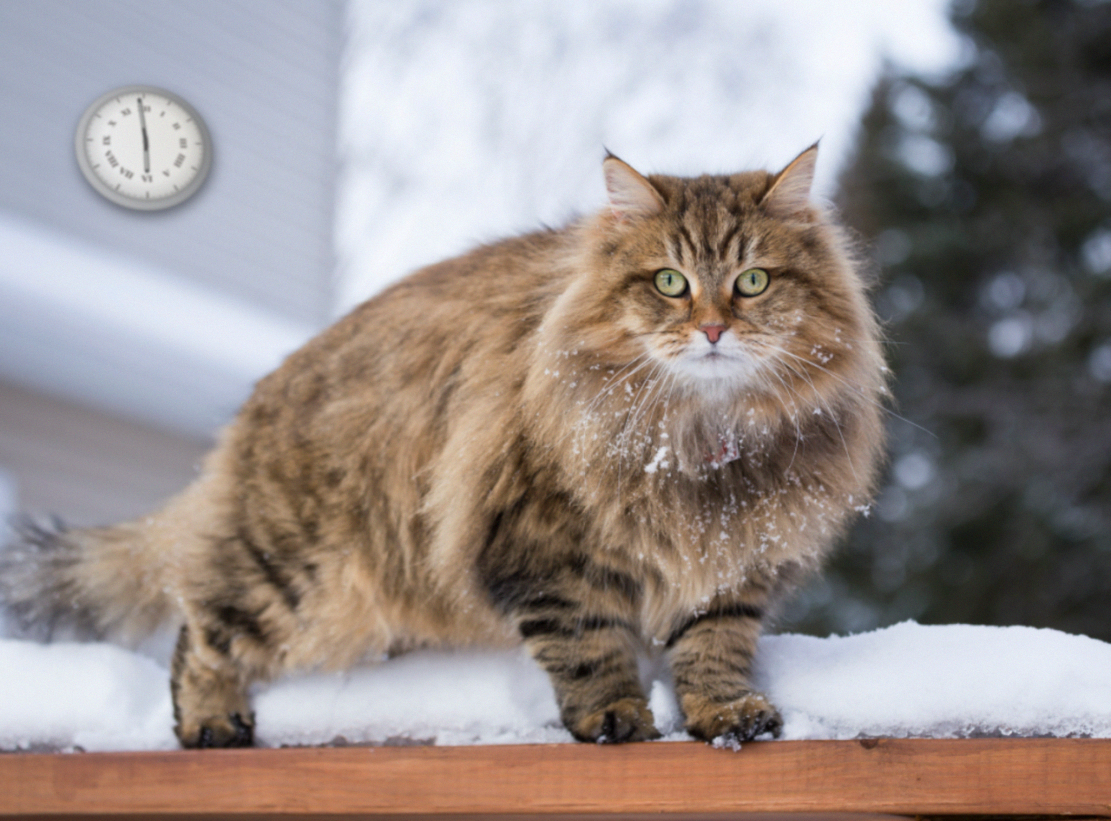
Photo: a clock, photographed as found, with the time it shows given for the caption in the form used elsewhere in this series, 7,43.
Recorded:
5,59
